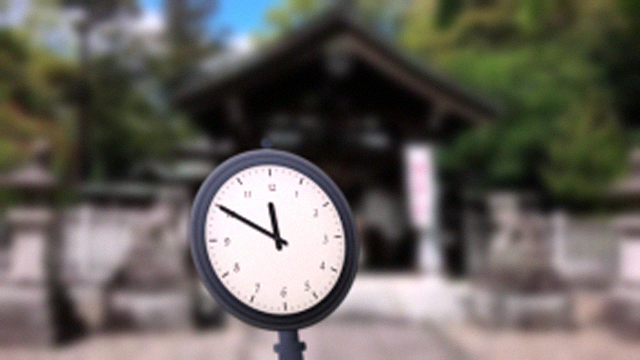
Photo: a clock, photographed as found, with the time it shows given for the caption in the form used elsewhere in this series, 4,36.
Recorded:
11,50
